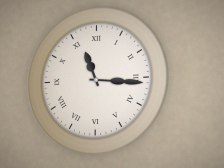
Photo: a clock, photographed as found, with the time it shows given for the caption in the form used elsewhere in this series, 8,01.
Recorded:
11,16
